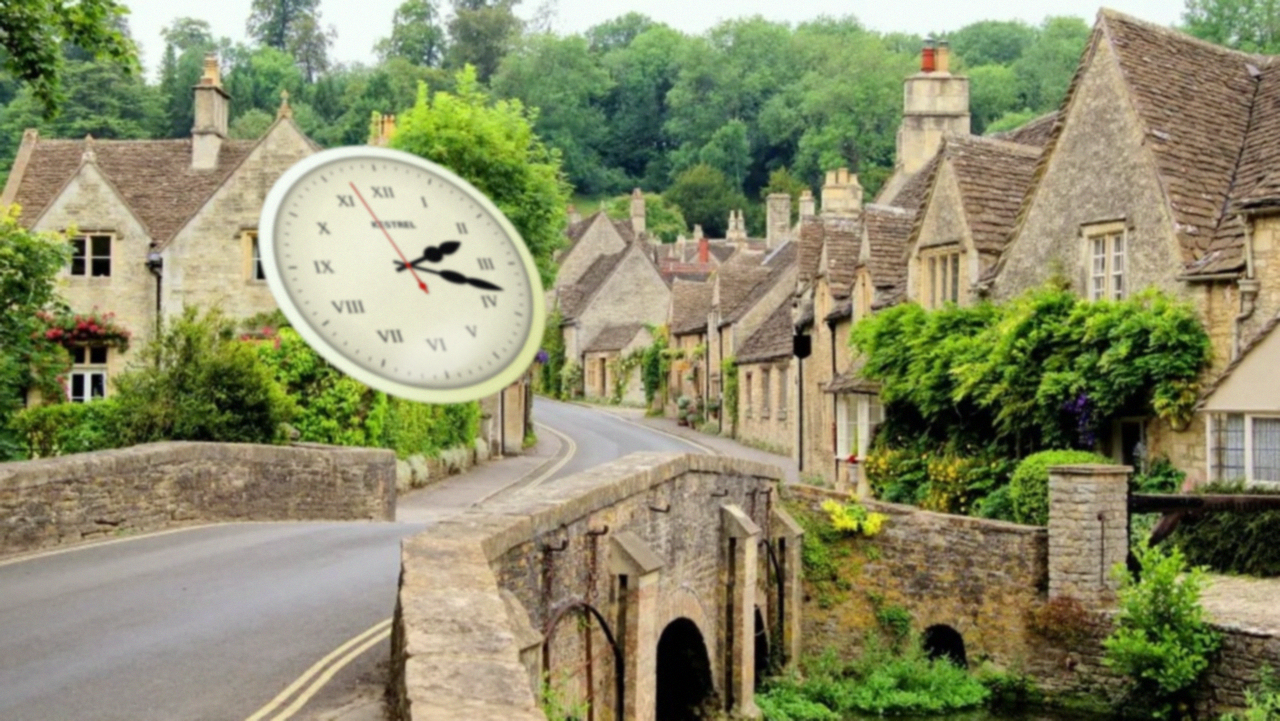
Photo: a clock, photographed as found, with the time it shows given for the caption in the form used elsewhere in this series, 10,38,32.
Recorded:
2,17,57
